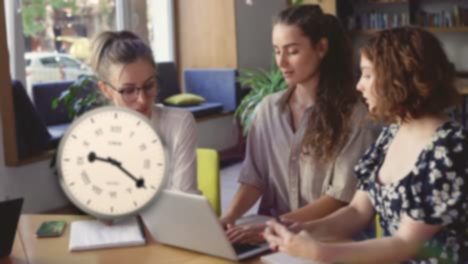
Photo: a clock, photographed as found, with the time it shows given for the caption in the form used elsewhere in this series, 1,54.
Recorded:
9,21
